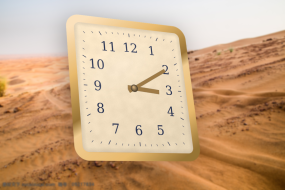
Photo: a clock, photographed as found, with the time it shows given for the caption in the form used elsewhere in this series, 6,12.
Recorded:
3,10
